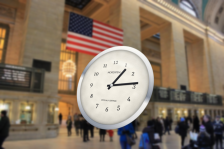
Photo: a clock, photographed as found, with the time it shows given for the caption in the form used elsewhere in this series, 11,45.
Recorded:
1,14
